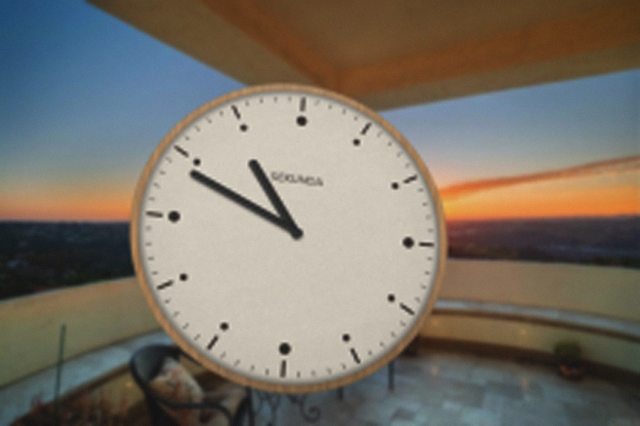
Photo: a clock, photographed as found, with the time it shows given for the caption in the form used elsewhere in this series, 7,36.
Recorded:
10,49
